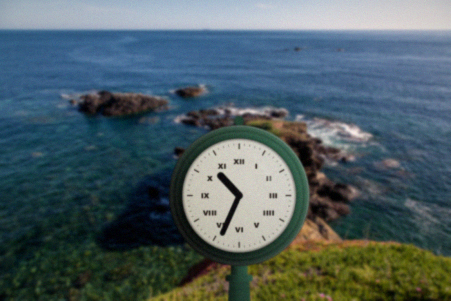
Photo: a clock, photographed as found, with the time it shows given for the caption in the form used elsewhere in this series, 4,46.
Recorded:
10,34
